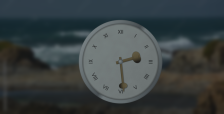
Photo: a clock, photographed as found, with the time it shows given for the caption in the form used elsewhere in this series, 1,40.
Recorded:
2,29
